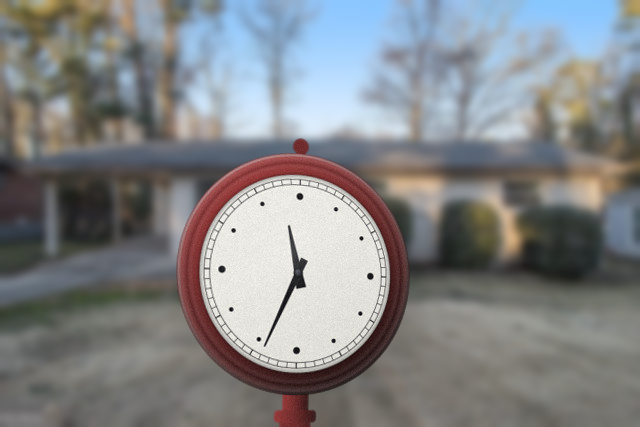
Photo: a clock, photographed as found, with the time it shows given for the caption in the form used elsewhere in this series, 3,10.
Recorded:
11,34
